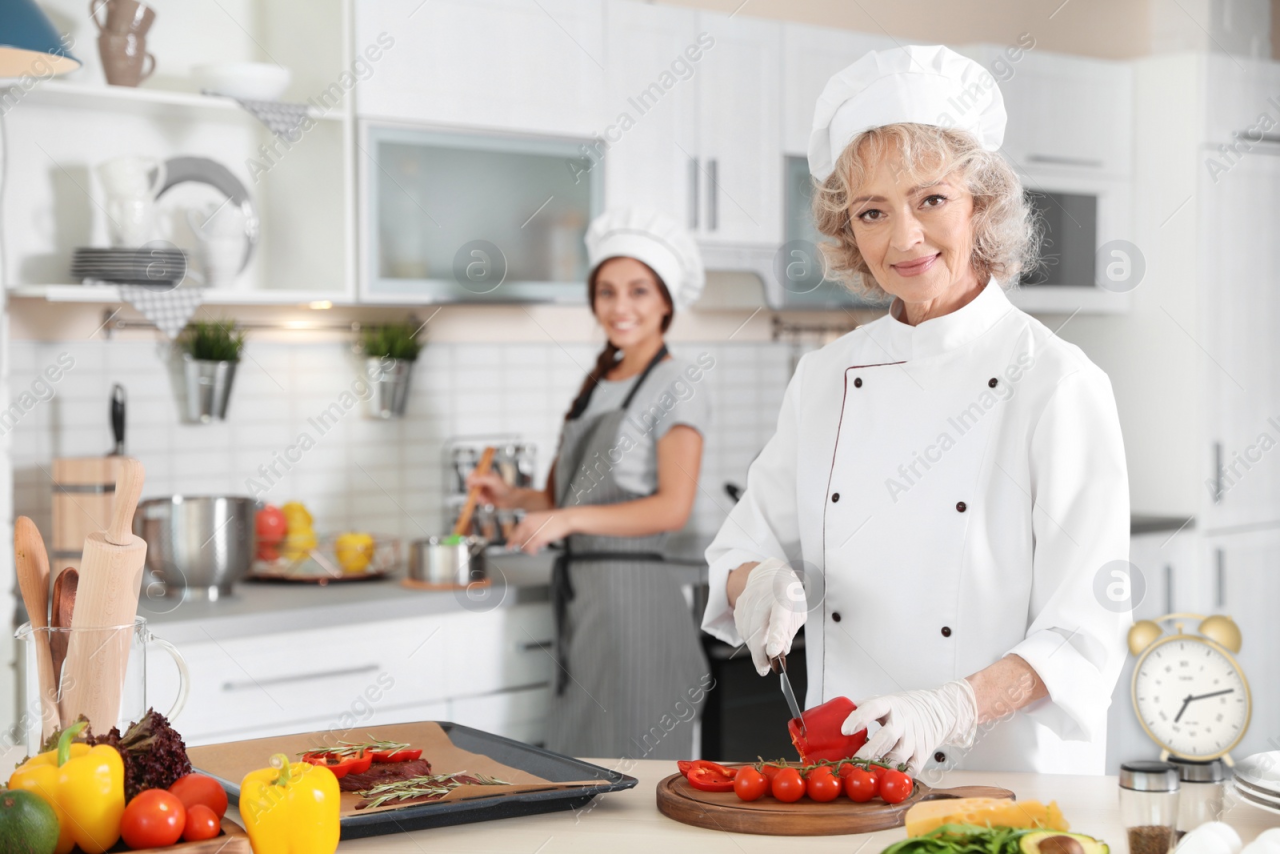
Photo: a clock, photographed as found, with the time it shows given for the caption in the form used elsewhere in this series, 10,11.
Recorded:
7,13
